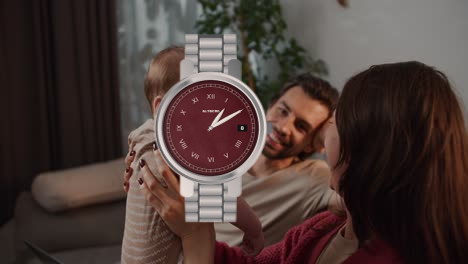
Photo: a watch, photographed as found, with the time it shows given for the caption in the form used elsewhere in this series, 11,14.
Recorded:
1,10
